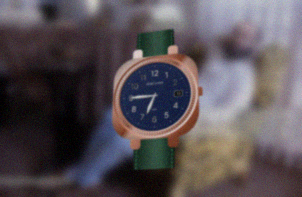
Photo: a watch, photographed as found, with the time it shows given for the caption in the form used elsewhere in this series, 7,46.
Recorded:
6,45
